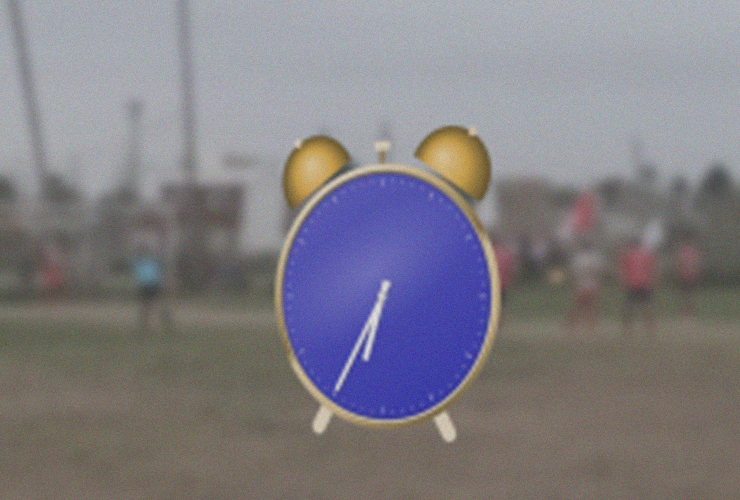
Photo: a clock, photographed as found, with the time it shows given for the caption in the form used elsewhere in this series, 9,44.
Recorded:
6,35
